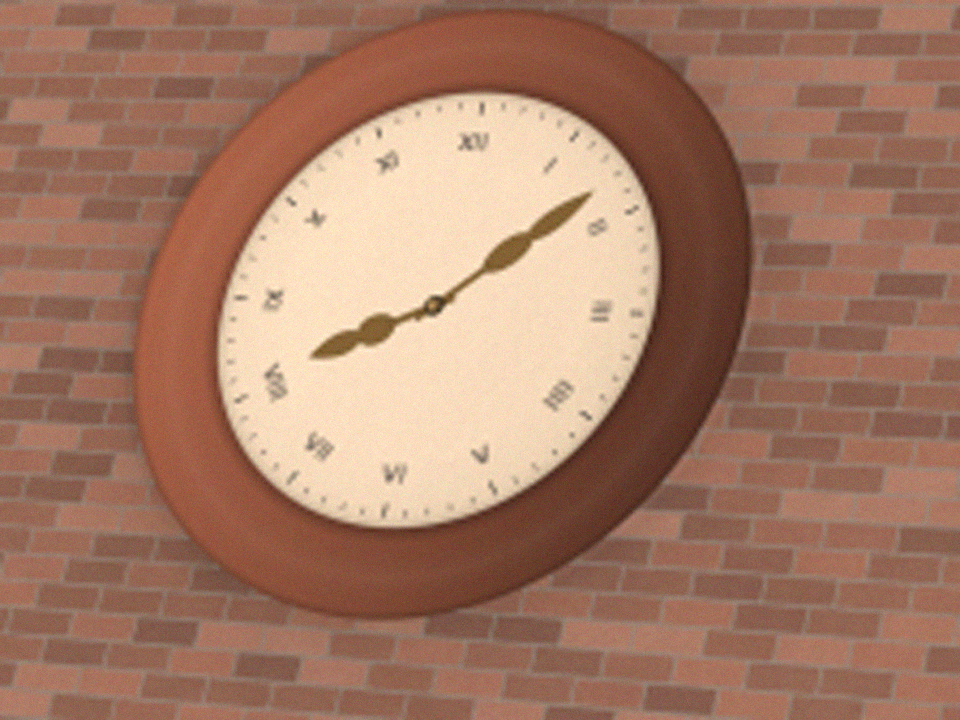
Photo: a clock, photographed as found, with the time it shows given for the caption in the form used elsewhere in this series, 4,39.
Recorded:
8,08
